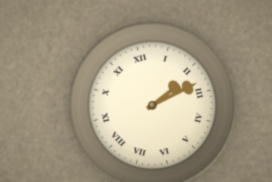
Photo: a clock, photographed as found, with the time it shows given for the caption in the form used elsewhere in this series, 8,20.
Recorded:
2,13
